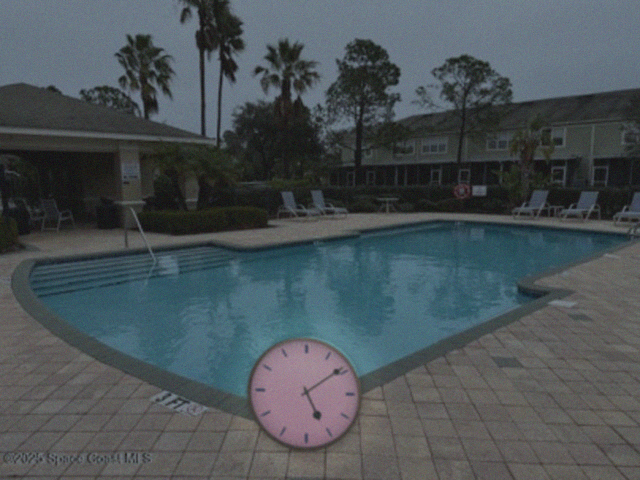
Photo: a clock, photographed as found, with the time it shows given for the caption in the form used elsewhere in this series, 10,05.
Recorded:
5,09
